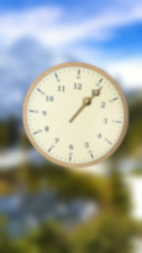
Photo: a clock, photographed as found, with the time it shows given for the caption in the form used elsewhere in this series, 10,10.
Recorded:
1,06
